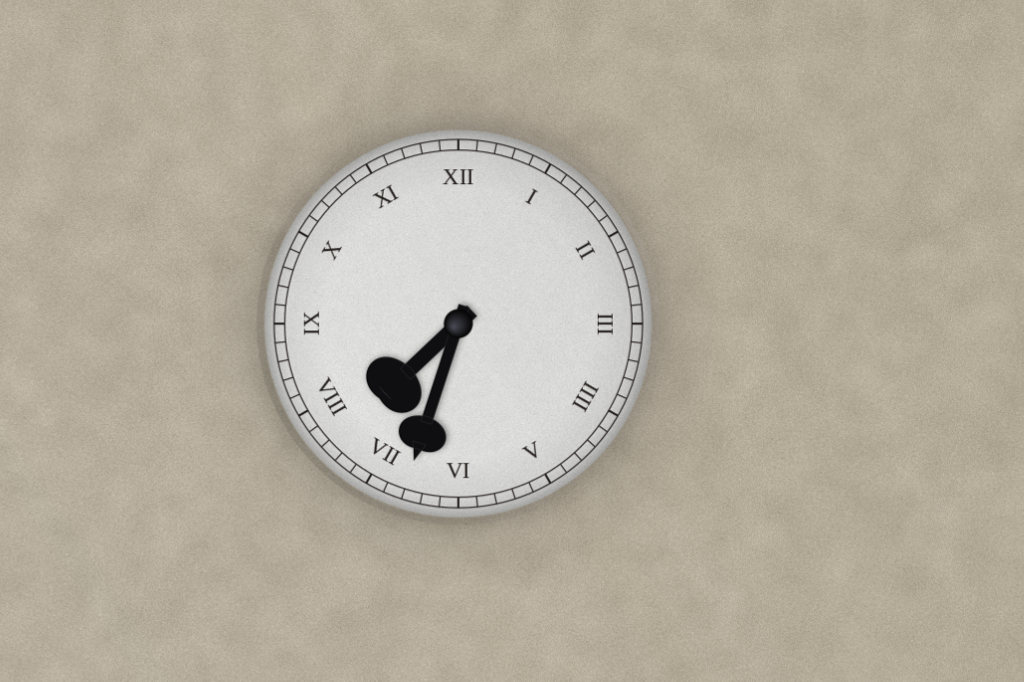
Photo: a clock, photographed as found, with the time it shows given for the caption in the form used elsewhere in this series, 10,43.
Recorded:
7,33
